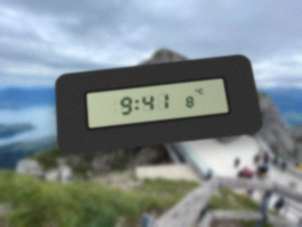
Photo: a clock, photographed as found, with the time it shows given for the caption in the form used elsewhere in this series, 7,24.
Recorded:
9,41
